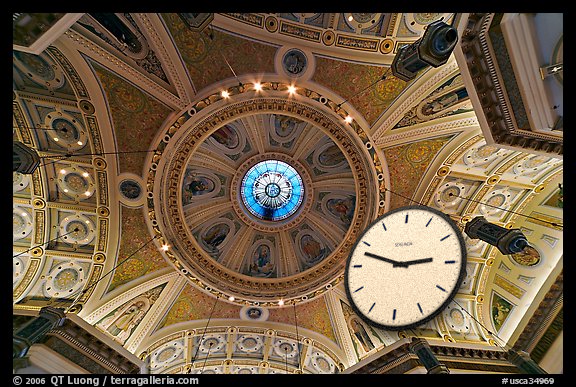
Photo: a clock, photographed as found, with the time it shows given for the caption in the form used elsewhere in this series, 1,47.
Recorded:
2,48
